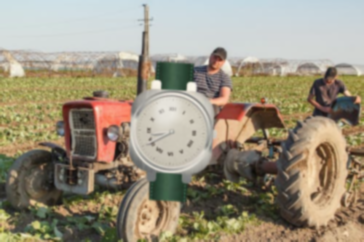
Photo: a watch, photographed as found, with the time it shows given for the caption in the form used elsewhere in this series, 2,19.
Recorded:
8,40
